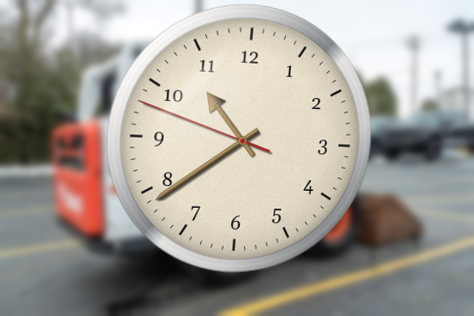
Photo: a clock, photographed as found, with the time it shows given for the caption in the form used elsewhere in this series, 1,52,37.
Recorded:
10,38,48
